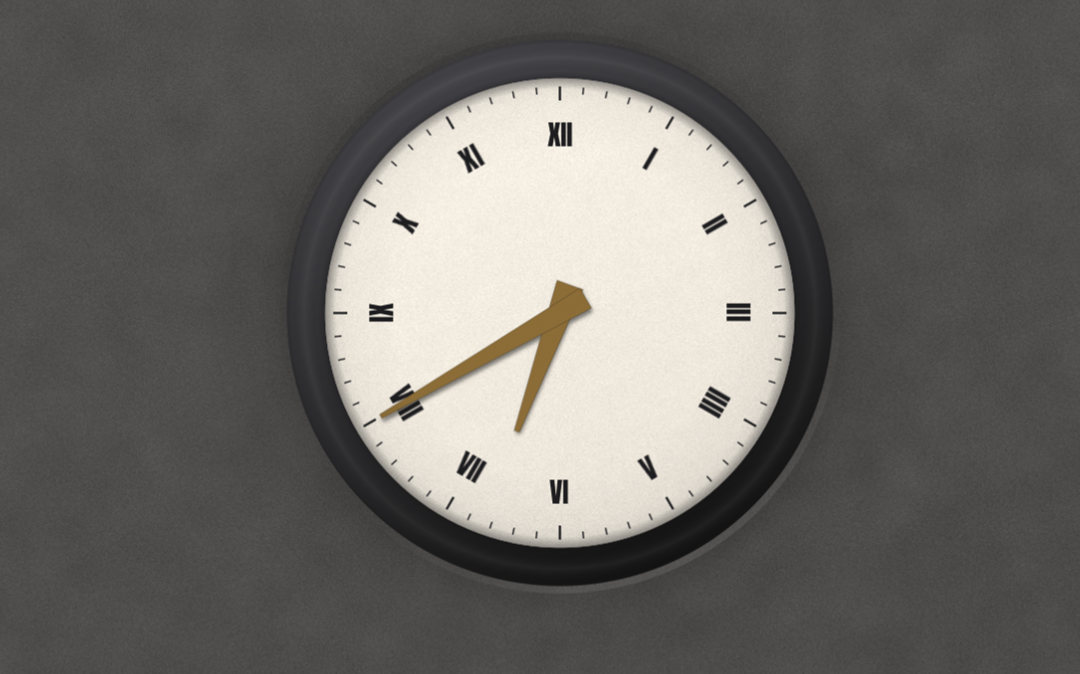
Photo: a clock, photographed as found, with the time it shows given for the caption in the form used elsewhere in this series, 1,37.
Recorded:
6,40
